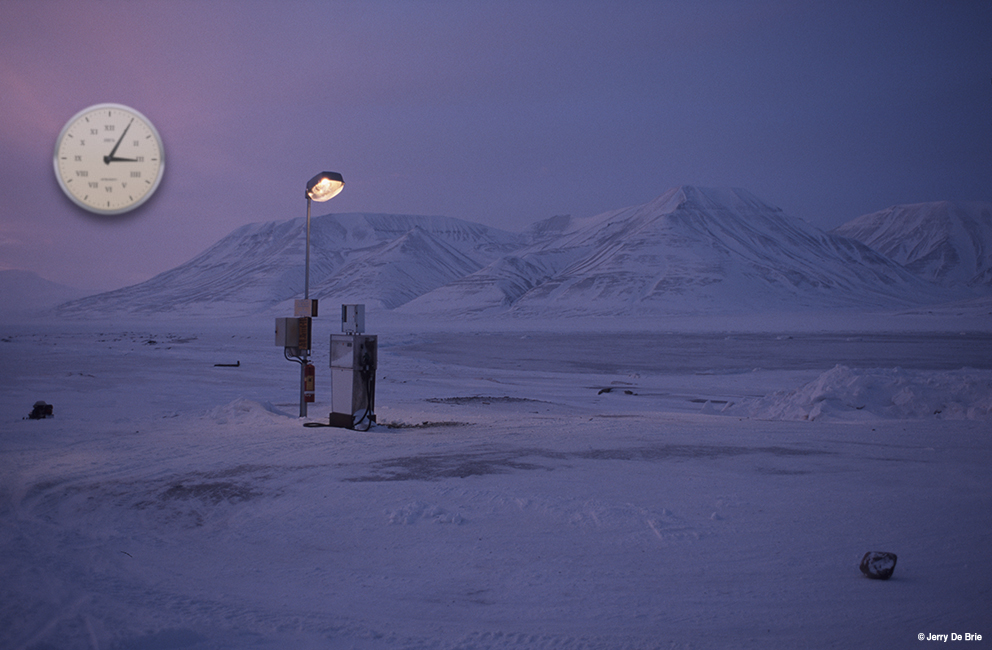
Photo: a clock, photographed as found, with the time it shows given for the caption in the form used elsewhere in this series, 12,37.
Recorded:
3,05
